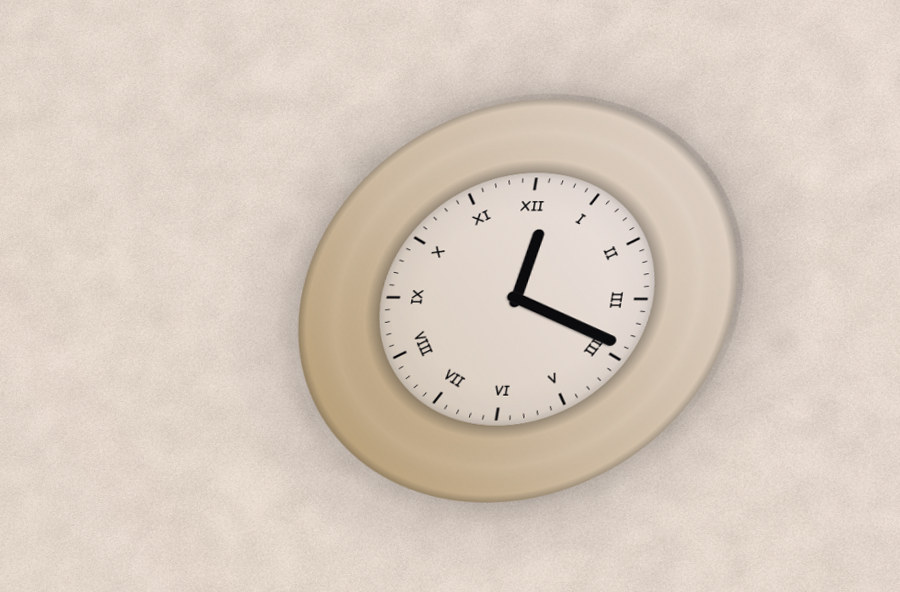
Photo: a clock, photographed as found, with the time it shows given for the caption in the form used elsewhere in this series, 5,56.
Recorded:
12,19
